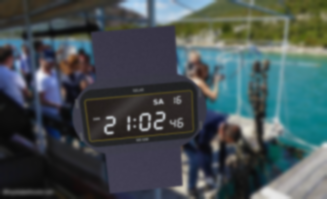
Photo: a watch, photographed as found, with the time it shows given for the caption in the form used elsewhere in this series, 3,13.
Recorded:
21,02
